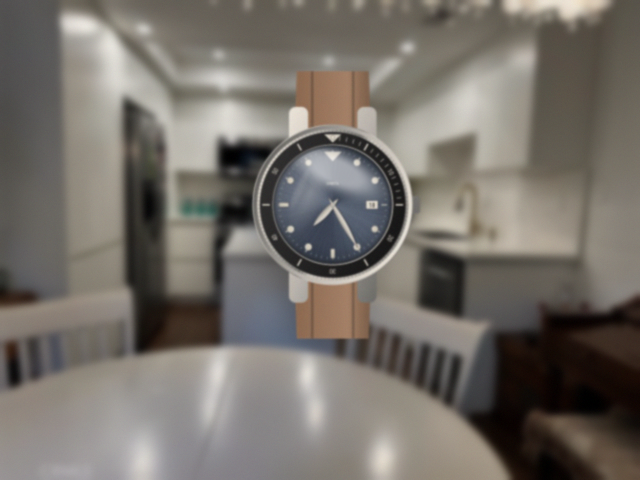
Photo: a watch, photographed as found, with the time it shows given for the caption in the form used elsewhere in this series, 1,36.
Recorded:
7,25
